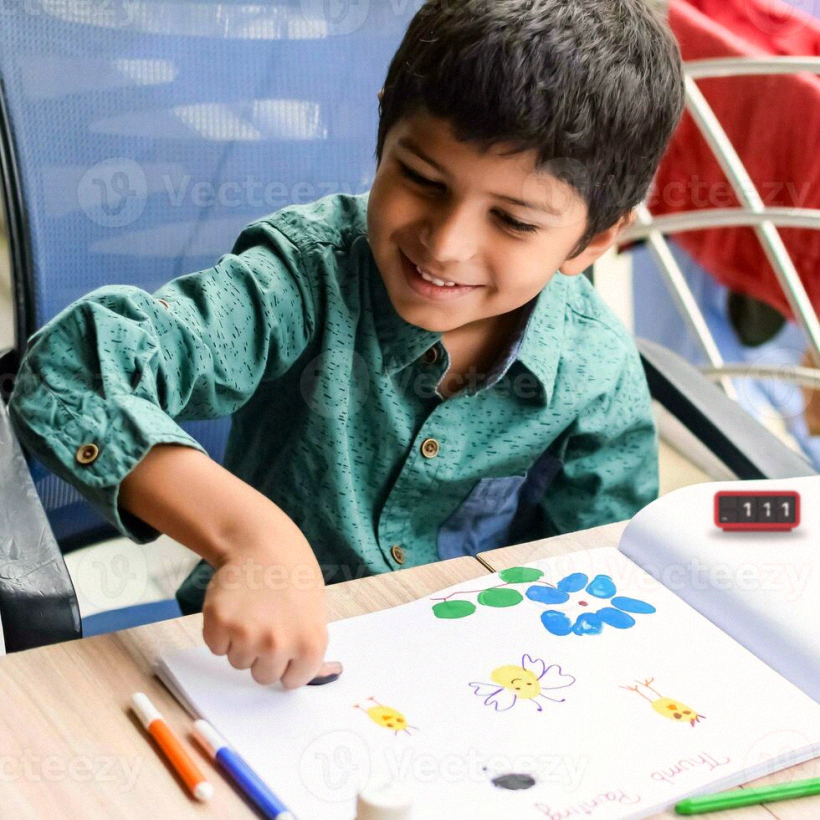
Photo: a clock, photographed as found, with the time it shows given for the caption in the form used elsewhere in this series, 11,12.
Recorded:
1,11
